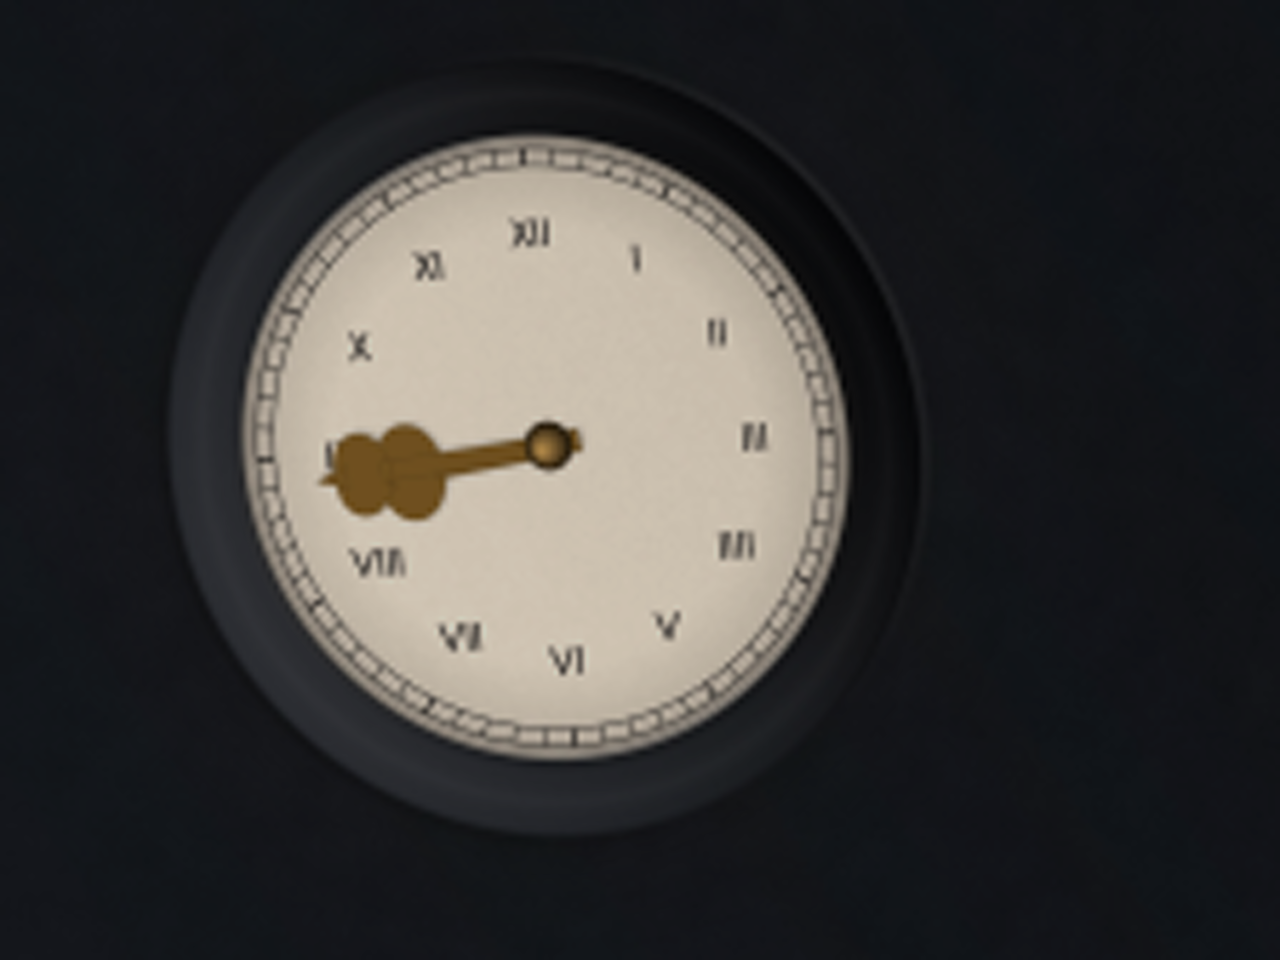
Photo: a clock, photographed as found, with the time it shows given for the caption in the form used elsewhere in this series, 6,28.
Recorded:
8,44
